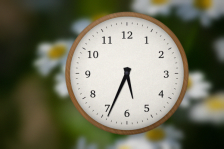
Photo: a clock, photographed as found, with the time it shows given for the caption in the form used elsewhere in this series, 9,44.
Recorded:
5,34
